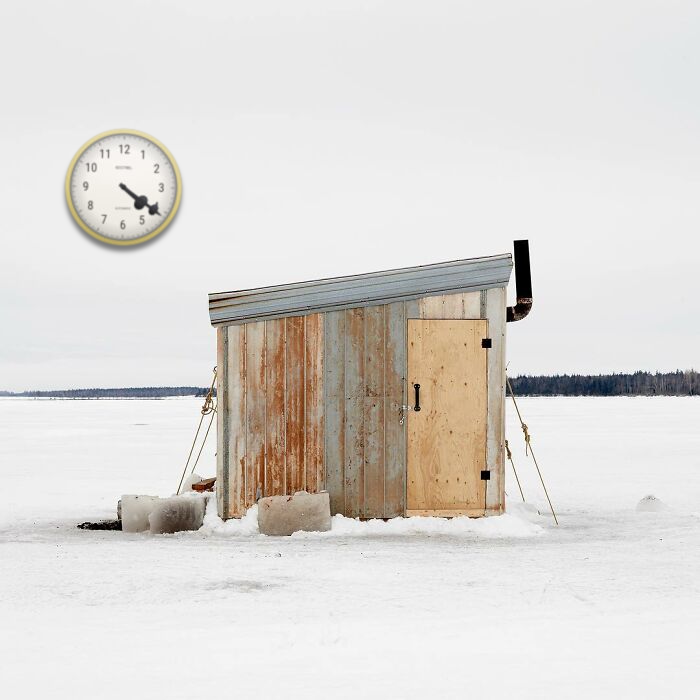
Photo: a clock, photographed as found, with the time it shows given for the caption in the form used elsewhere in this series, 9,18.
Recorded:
4,21
